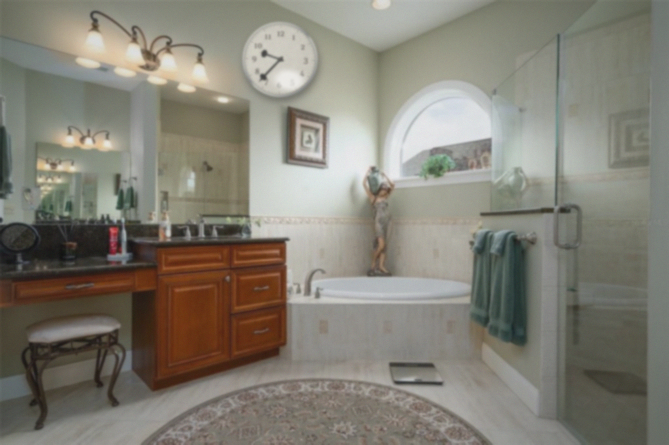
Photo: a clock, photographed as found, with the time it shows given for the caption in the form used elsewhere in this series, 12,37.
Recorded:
9,37
